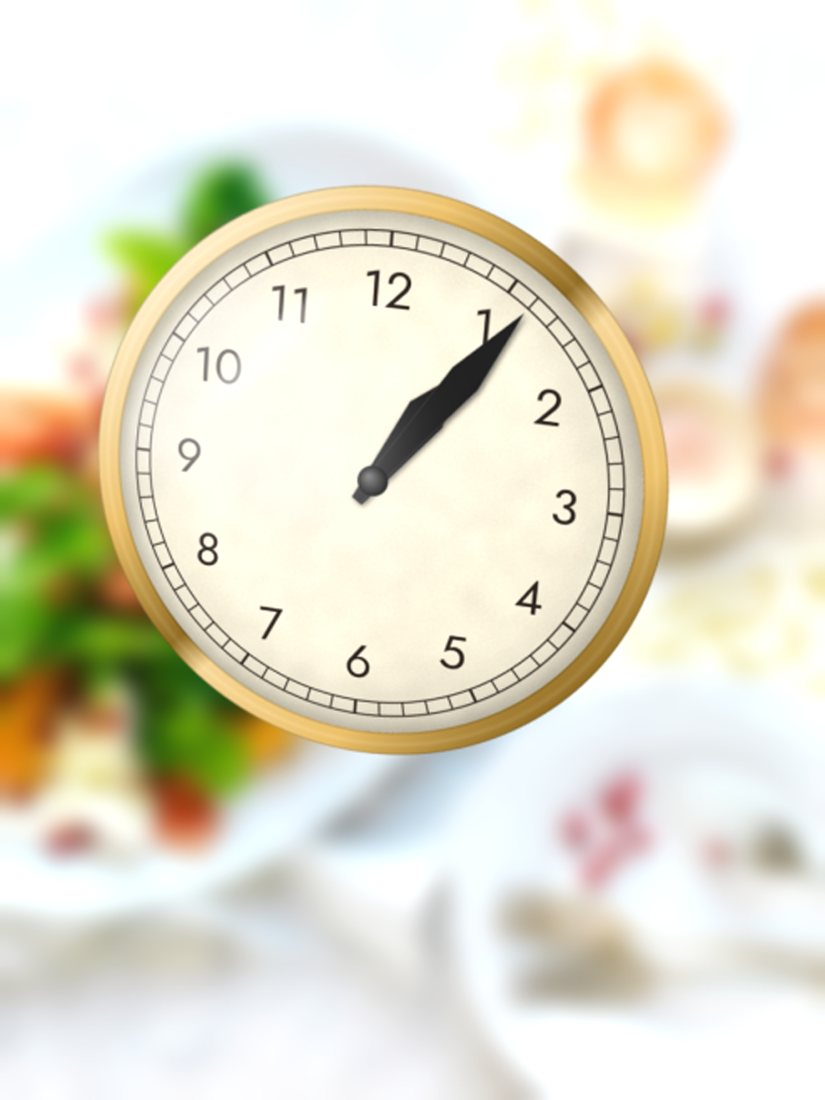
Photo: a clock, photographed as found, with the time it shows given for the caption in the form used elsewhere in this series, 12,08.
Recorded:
1,06
